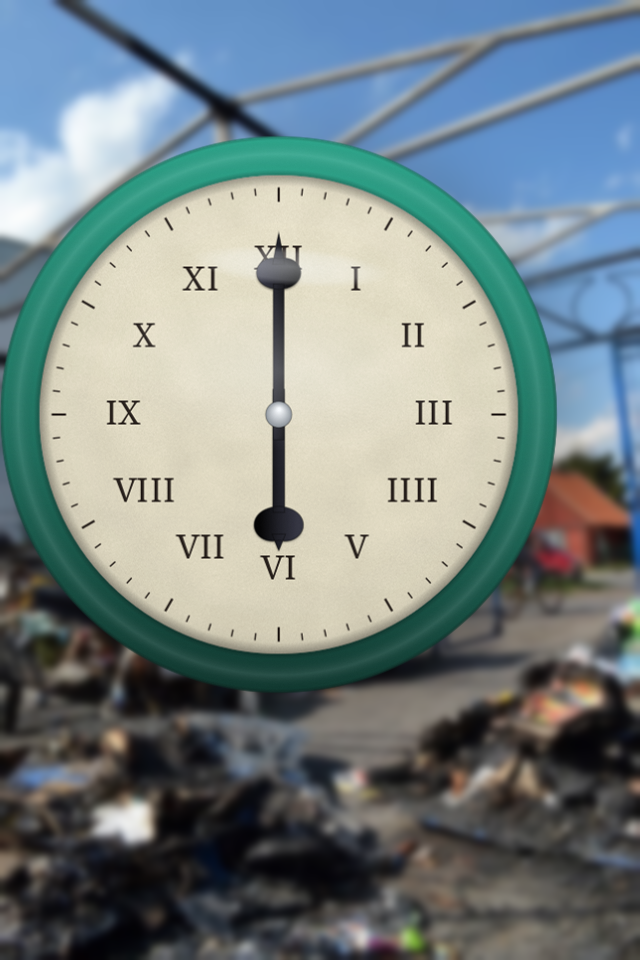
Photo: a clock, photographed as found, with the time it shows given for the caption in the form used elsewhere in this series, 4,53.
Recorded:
6,00
